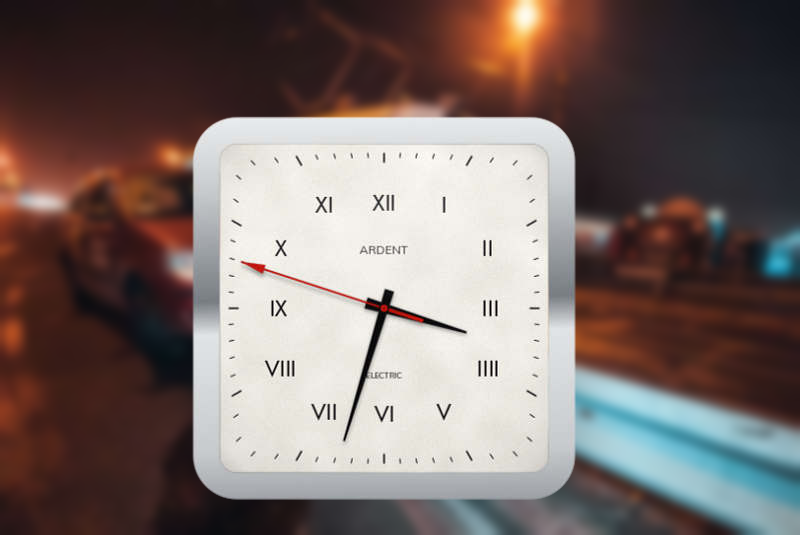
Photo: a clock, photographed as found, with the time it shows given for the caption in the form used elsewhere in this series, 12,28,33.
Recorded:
3,32,48
